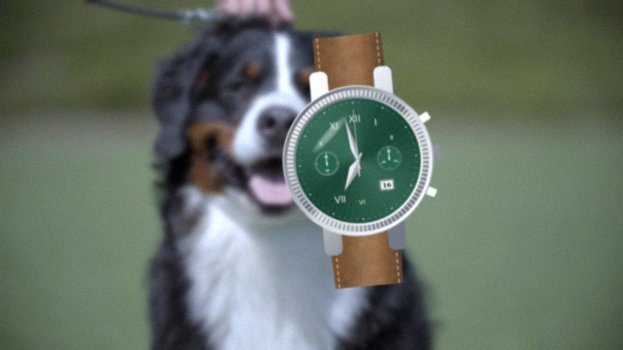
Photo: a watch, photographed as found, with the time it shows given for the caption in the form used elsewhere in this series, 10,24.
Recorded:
6,58
